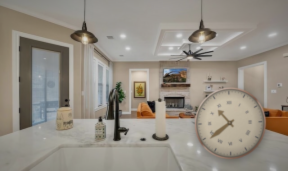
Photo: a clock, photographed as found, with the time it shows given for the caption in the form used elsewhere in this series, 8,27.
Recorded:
10,39
